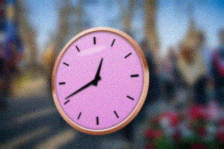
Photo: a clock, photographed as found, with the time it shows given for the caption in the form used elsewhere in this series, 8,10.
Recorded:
12,41
